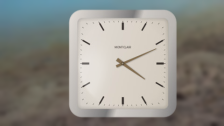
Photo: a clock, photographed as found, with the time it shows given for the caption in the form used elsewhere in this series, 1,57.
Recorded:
4,11
